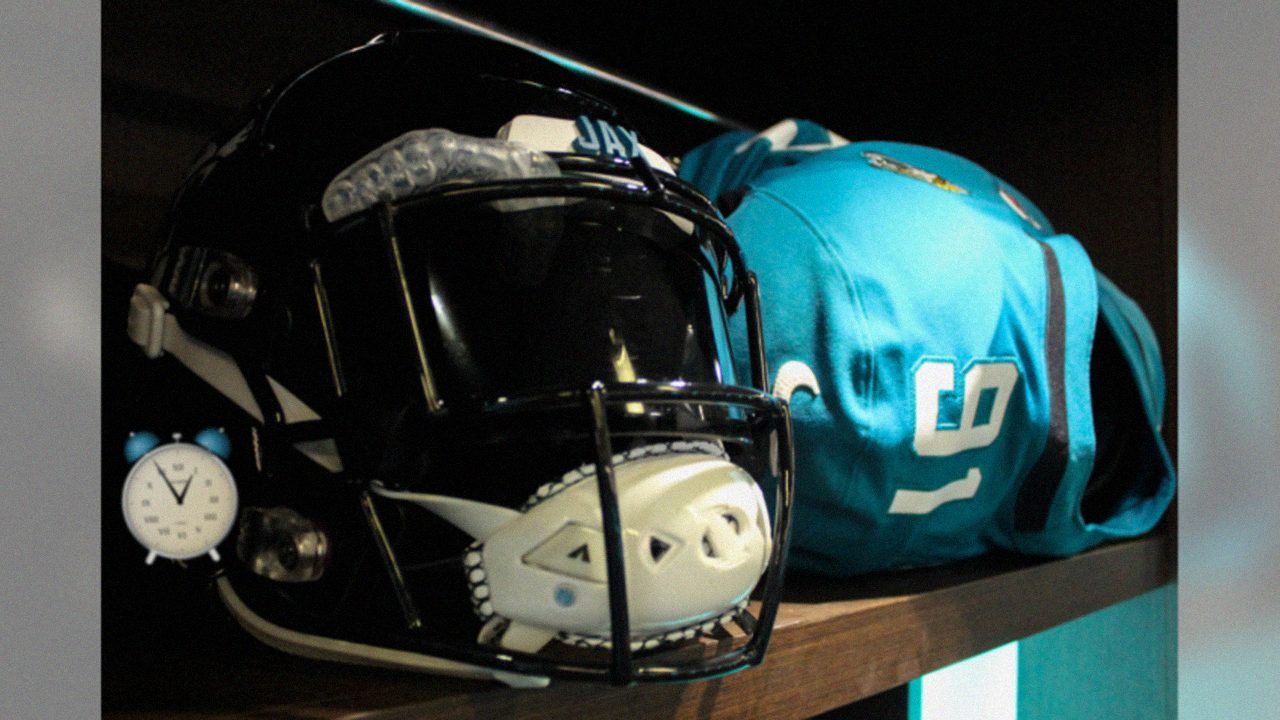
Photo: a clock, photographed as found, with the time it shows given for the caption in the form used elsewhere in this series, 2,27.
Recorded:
12,55
